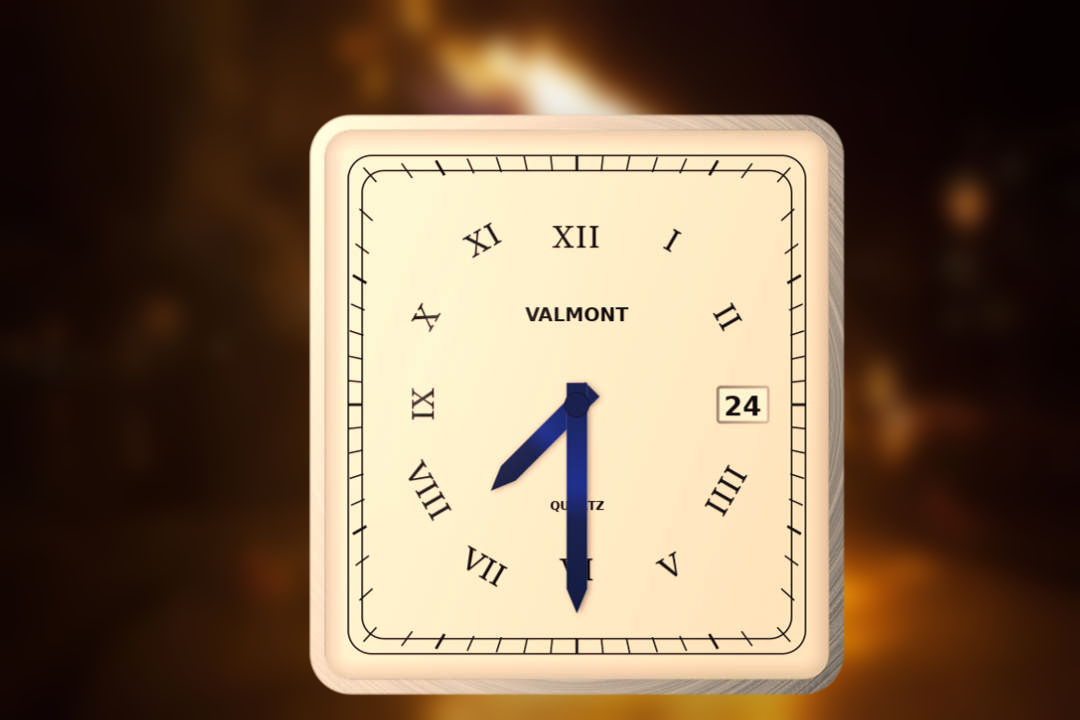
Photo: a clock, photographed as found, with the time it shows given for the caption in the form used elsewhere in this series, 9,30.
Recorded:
7,30
